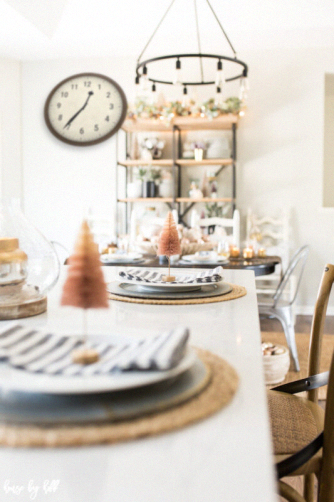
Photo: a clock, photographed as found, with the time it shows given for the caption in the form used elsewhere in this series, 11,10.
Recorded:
12,36
